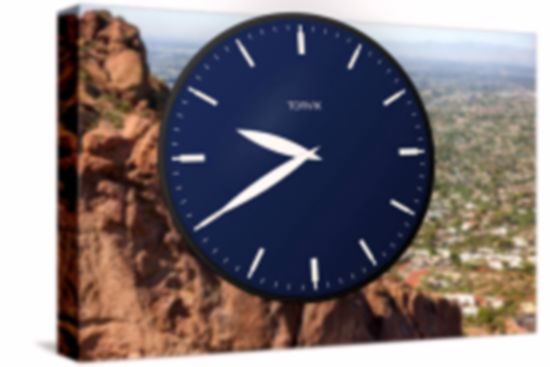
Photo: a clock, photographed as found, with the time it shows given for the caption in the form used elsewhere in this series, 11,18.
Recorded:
9,40
